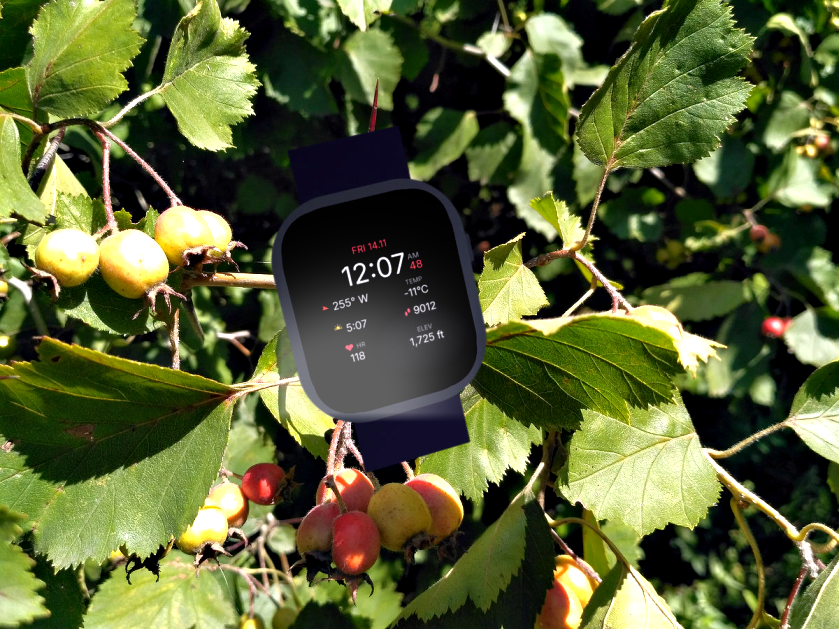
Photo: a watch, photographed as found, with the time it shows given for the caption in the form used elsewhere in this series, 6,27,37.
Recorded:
12,07,48
